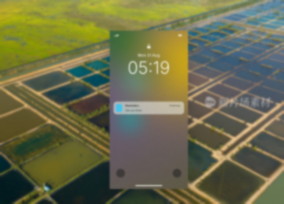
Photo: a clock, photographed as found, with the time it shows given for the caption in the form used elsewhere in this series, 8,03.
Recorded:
5,19
